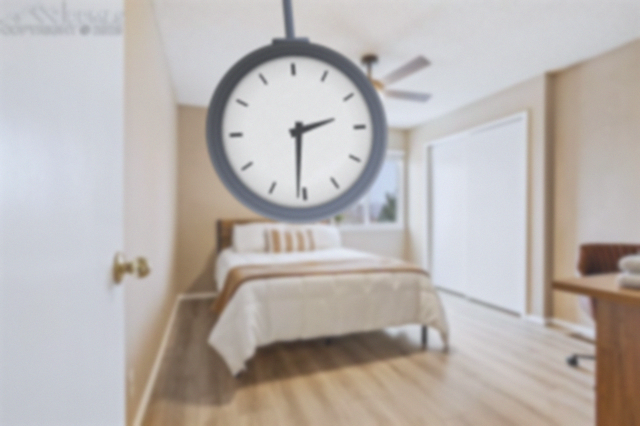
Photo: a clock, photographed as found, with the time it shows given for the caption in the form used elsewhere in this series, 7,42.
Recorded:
2,31
